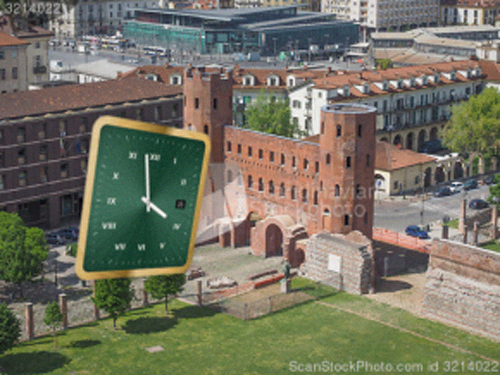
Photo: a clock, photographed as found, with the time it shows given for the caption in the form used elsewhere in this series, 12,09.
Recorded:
3,58
